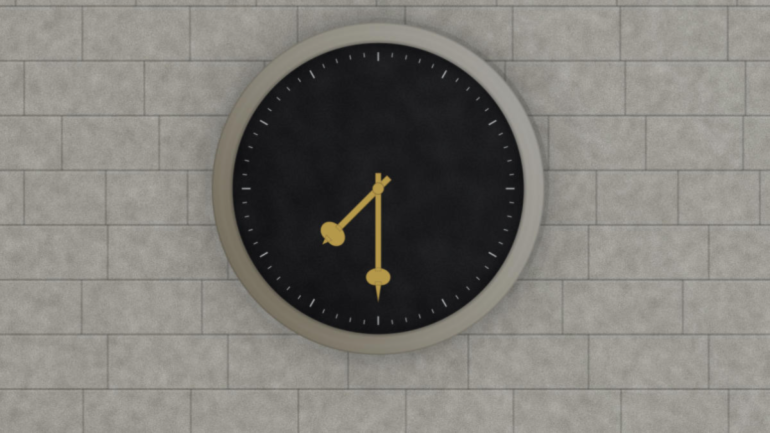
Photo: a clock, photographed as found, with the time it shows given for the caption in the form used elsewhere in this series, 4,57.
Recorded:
7,30
